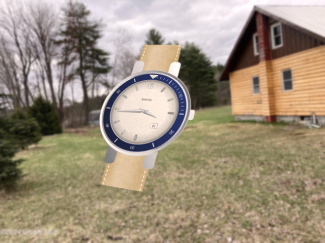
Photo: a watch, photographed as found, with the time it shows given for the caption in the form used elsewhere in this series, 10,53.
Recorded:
3,44
